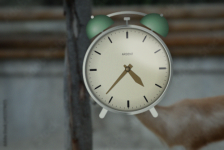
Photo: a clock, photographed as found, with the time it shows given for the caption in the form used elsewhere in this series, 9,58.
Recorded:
4,37
